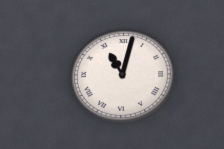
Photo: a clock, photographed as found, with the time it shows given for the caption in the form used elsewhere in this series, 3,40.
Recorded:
11,02
